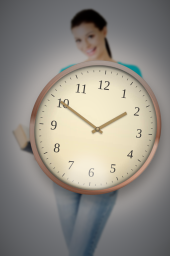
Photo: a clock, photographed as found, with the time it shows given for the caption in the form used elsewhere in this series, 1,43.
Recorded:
1,50
